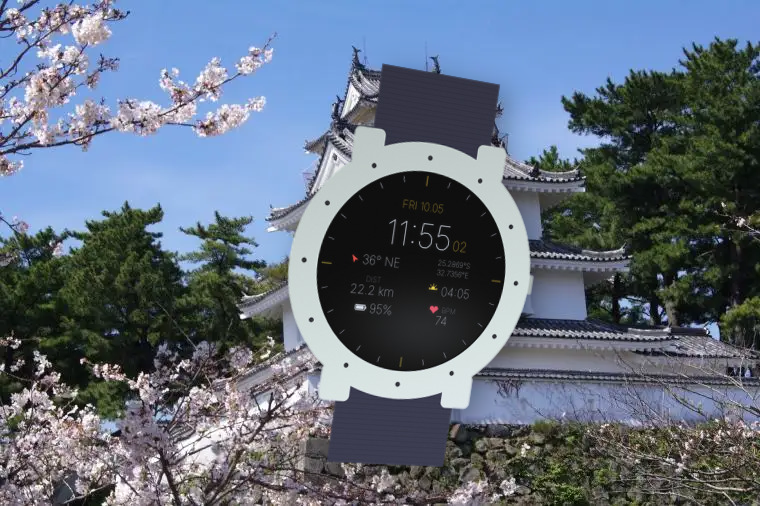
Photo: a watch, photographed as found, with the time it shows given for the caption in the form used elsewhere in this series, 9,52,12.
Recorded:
11,55,02
